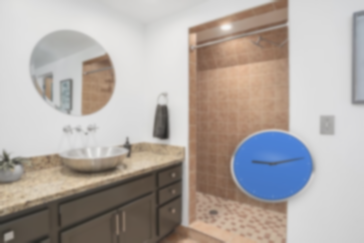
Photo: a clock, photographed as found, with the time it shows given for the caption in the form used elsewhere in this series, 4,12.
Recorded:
9,13
